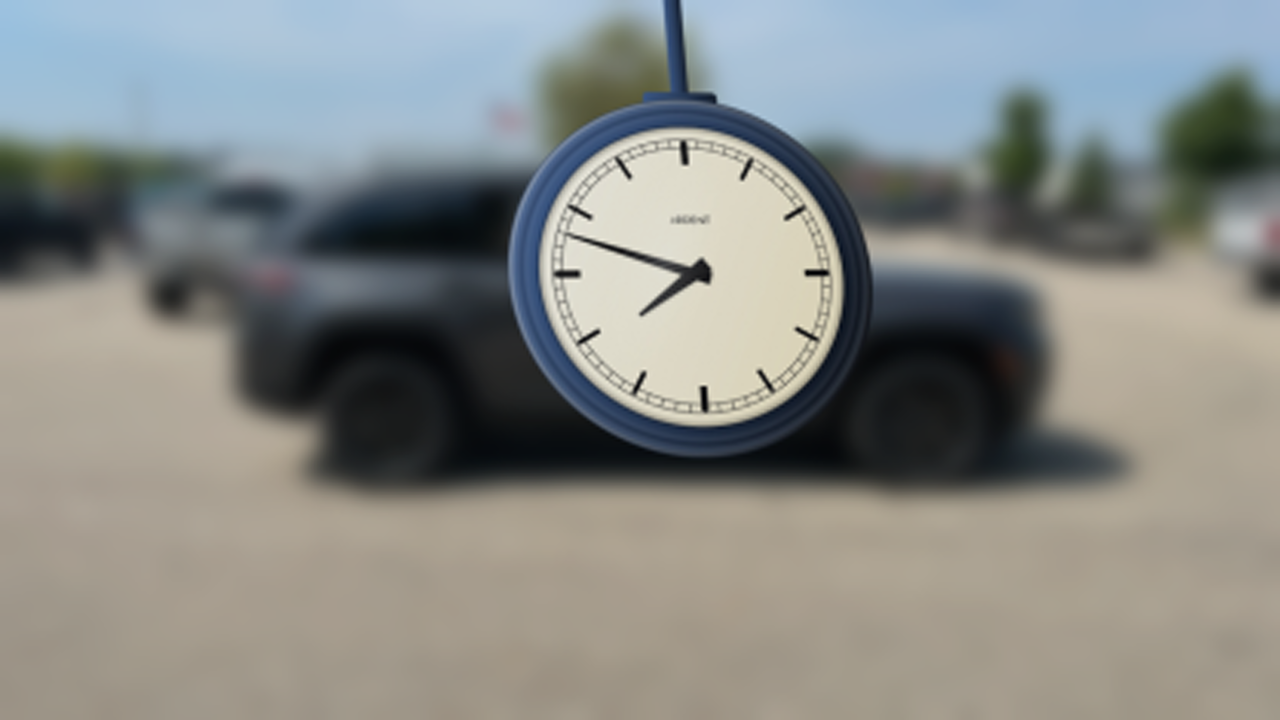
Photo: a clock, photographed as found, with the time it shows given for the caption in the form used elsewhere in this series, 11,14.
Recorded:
7,48
